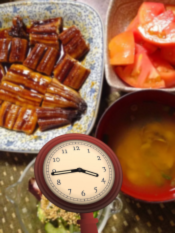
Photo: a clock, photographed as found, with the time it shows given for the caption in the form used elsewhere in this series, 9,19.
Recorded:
3,44
